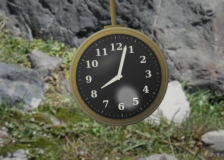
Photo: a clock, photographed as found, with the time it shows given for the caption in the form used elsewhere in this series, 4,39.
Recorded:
8,03
